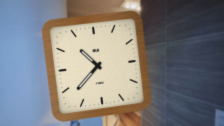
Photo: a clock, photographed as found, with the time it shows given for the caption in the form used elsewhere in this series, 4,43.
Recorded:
10,38
